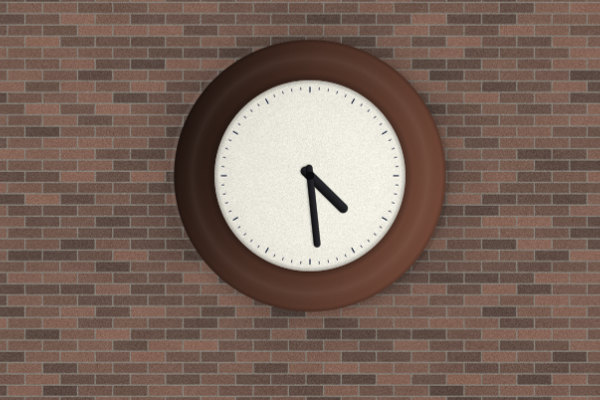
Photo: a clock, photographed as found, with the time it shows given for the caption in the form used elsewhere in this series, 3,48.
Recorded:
4,29
